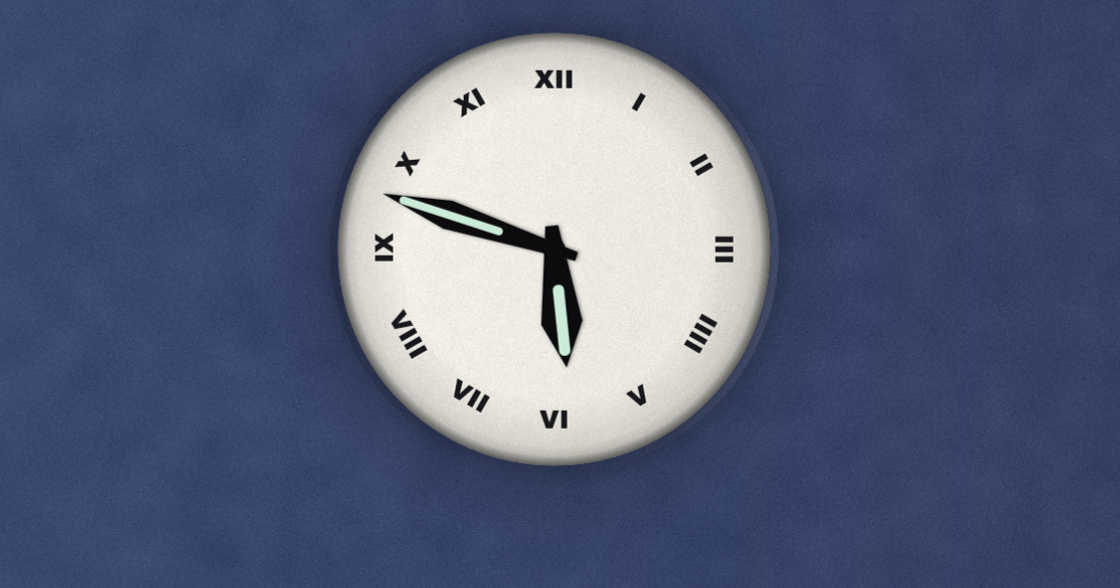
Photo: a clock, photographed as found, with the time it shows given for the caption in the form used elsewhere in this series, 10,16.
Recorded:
5,48
